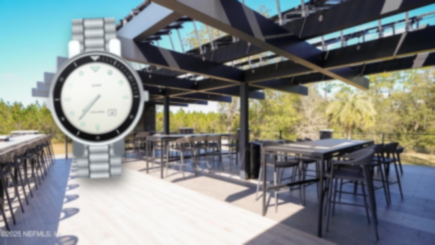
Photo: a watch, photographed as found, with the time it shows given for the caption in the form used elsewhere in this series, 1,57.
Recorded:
7,37
